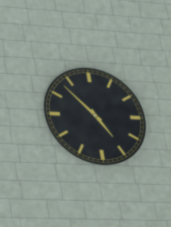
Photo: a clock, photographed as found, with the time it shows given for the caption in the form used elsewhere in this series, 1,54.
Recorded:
4,53
